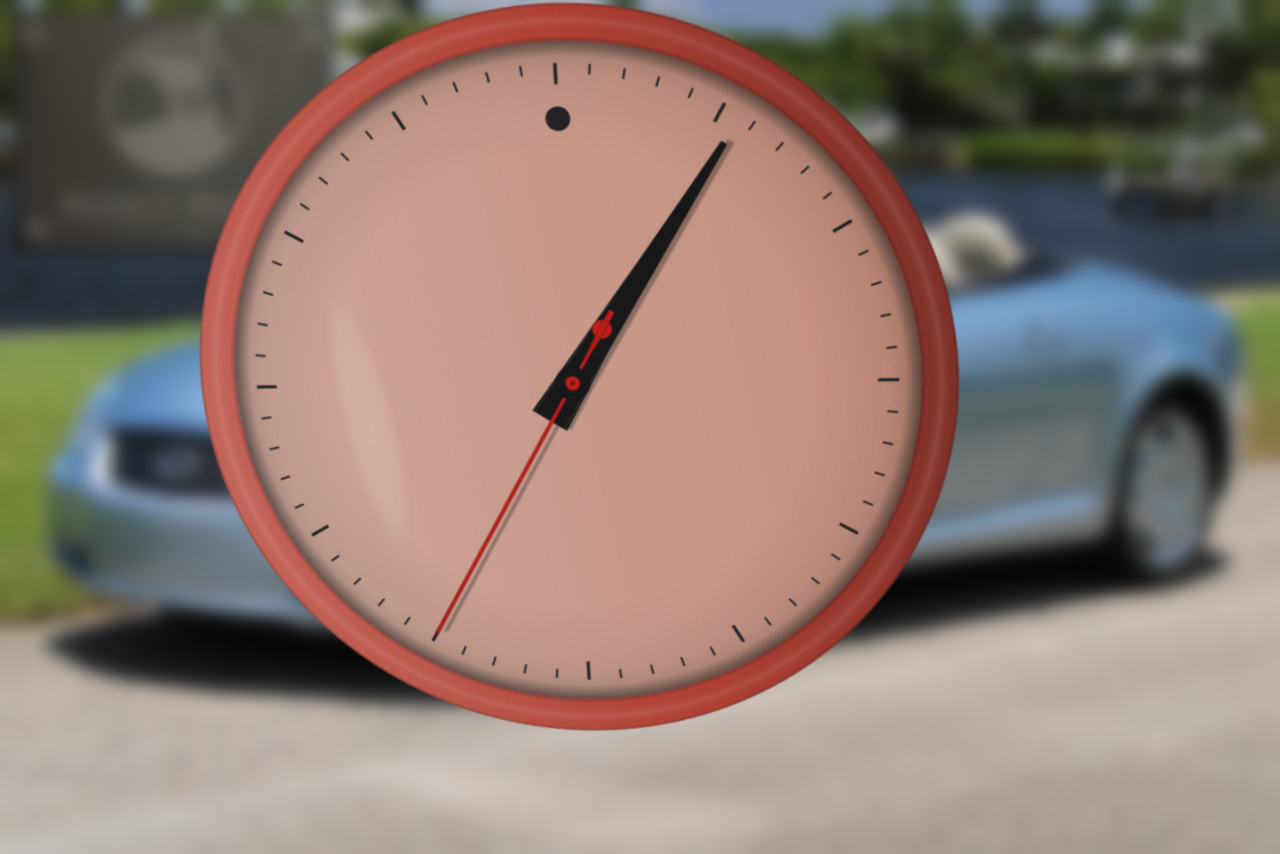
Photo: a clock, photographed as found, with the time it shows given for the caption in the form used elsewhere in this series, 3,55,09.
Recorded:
1,05,35
